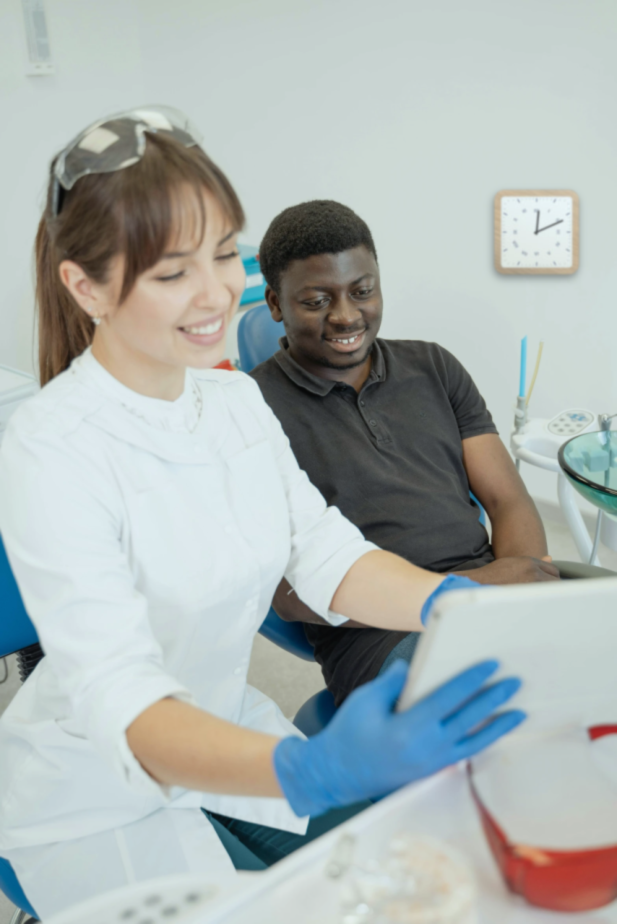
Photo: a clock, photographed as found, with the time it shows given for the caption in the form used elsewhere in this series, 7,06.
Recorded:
12,11
